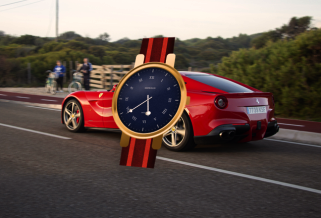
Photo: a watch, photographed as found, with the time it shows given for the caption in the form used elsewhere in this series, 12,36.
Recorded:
5,39
